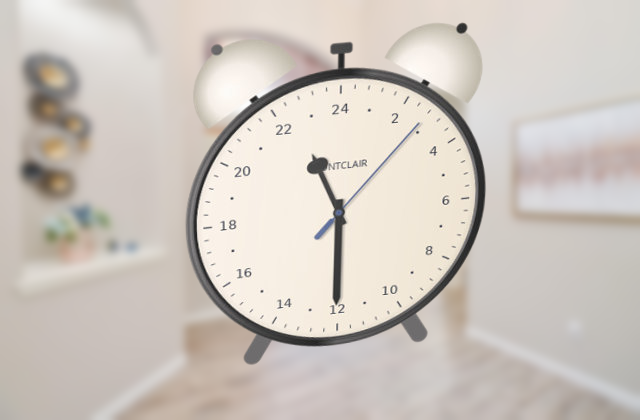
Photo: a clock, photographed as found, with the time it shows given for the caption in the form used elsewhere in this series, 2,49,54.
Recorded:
22,30,07
